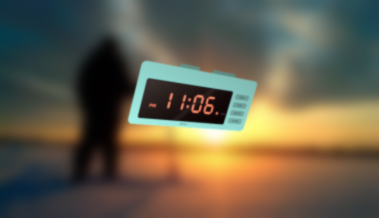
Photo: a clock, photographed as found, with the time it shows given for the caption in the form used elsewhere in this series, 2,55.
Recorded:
11,06
